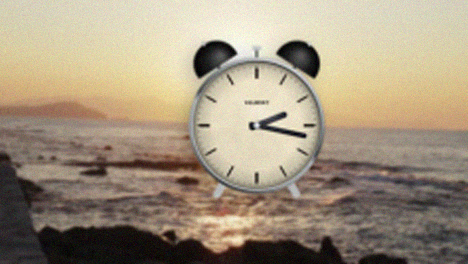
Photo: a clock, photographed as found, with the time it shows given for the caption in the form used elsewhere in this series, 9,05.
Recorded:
2,17
